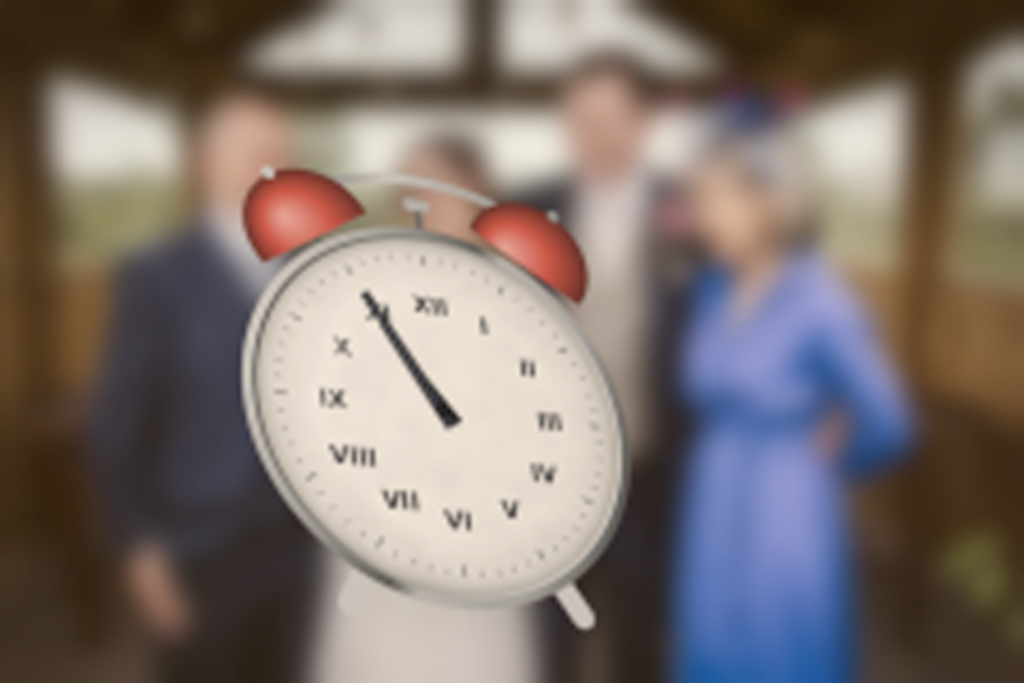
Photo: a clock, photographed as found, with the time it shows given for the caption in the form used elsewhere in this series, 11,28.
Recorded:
10,55
